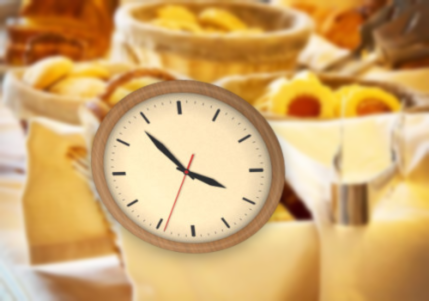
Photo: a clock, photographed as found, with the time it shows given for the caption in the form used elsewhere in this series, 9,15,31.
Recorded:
3,53,34
